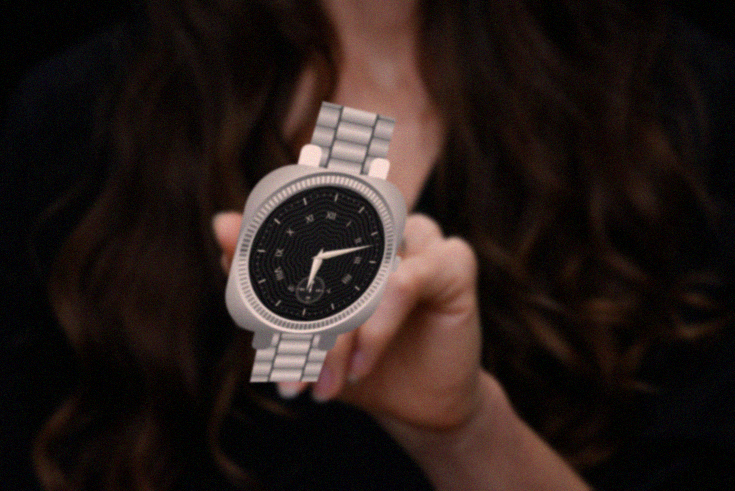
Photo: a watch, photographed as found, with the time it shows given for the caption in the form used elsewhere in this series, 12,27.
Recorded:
6,12
